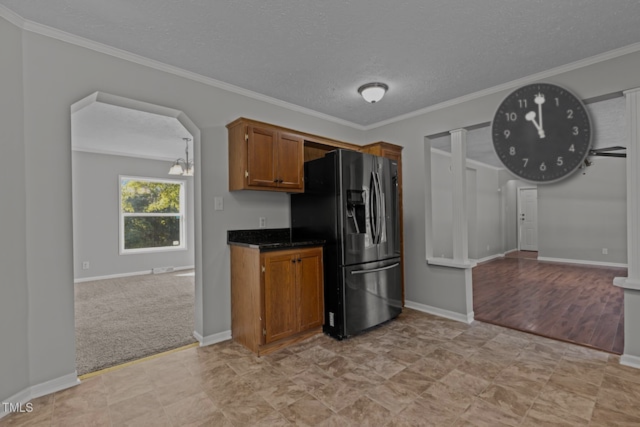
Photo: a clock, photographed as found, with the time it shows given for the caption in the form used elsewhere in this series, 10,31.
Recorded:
11,00
